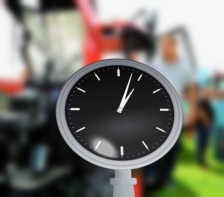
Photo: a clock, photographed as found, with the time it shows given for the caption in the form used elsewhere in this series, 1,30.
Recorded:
1,03
